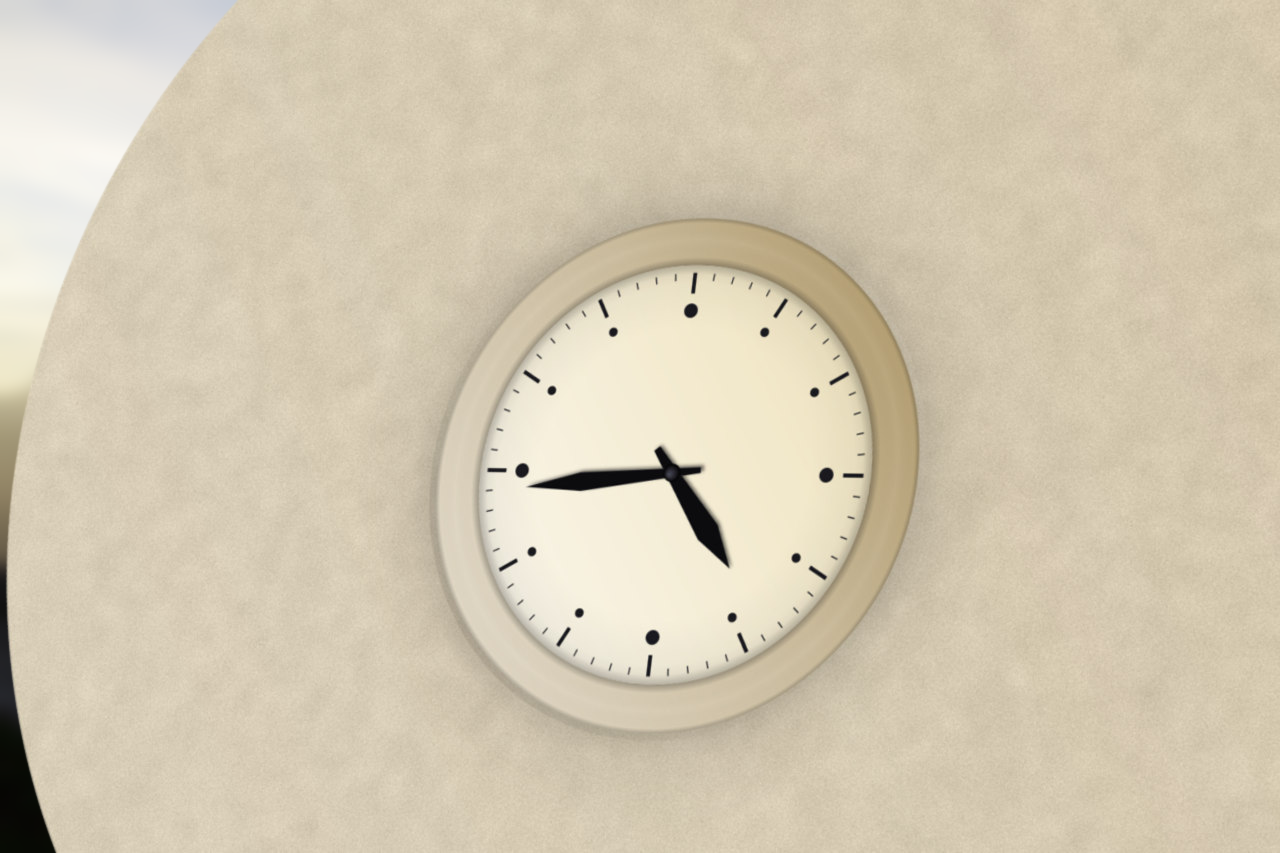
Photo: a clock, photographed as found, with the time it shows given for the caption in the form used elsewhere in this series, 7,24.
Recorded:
4,44
